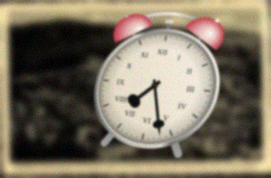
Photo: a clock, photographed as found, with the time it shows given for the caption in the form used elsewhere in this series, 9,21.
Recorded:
7,27
